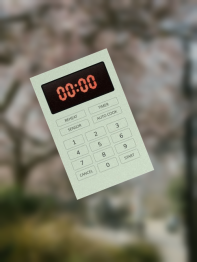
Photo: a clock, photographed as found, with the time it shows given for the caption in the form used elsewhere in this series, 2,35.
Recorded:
0,00
